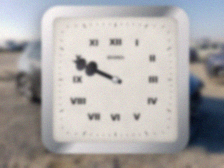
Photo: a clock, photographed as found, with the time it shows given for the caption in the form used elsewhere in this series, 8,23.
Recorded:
9,49
